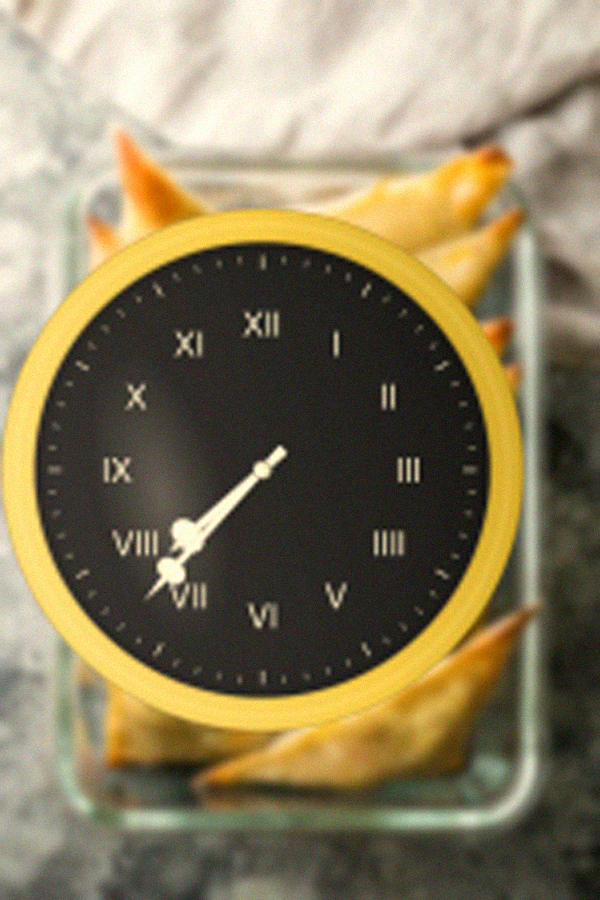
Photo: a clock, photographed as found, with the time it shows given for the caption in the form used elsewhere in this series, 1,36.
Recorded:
7,37
